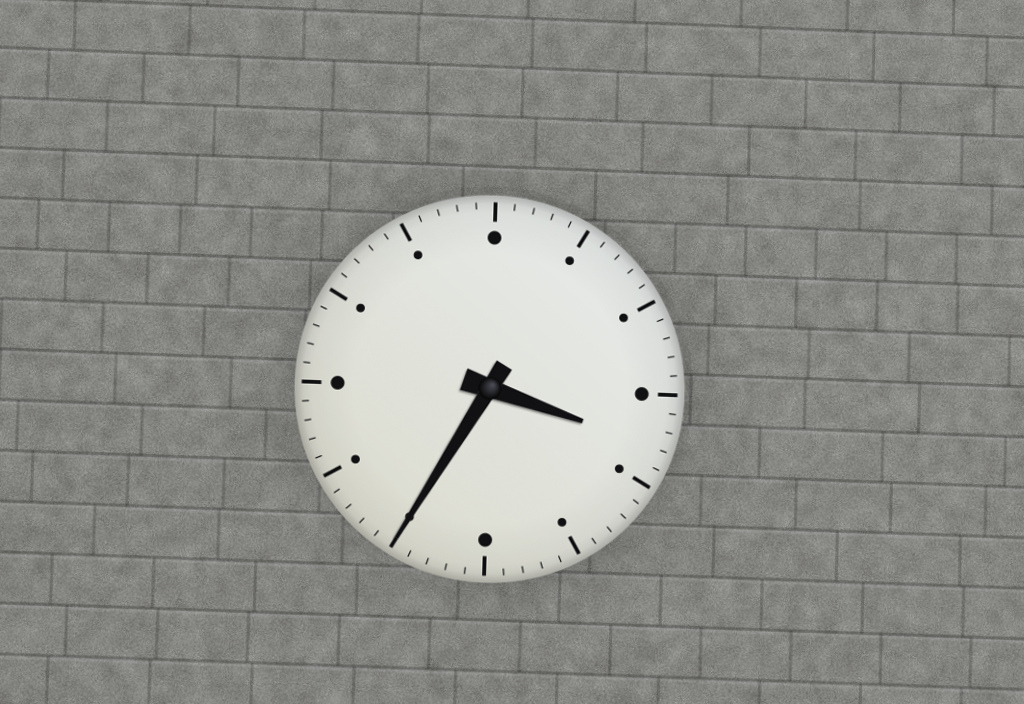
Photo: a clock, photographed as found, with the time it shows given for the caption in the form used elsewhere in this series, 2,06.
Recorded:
3,35
